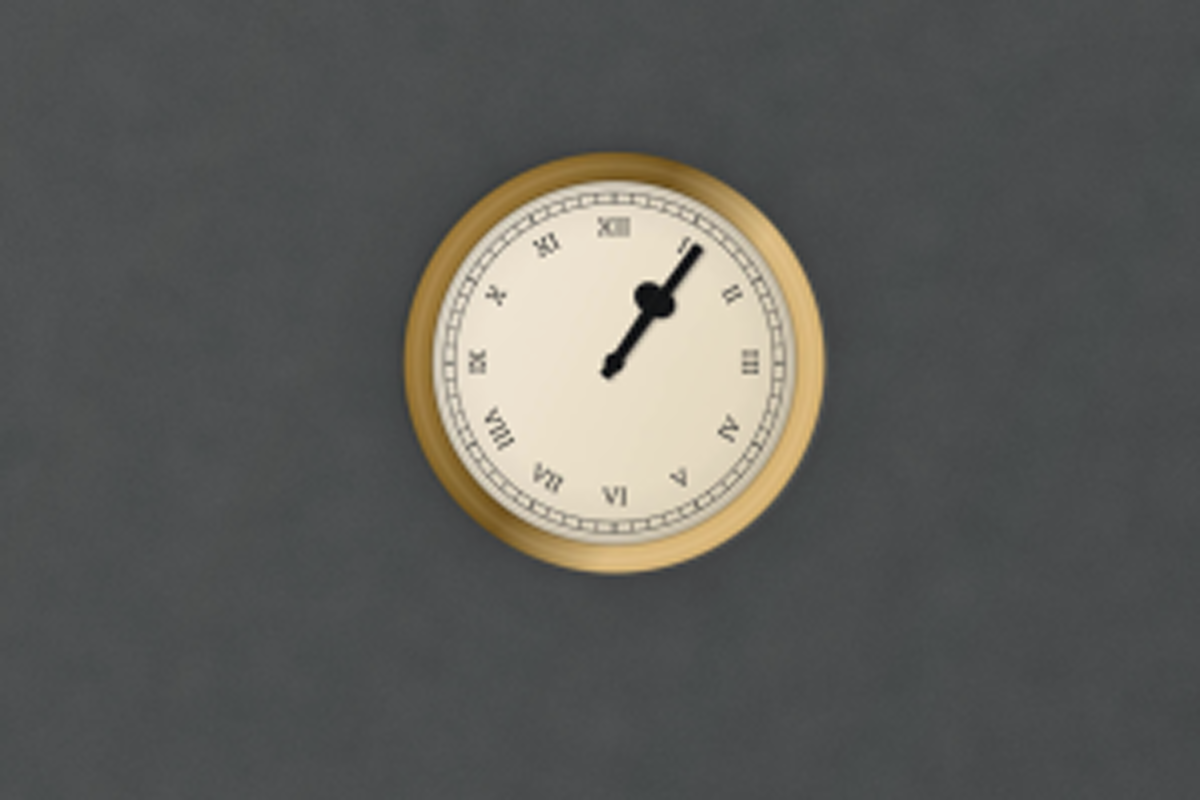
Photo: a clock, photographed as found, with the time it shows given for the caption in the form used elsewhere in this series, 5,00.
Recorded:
1,06
